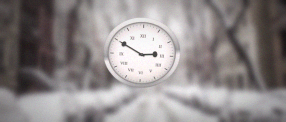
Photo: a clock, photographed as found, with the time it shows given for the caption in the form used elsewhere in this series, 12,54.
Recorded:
2,50
